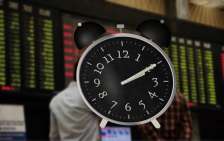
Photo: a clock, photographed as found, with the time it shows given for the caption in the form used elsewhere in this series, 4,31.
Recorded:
2,10
